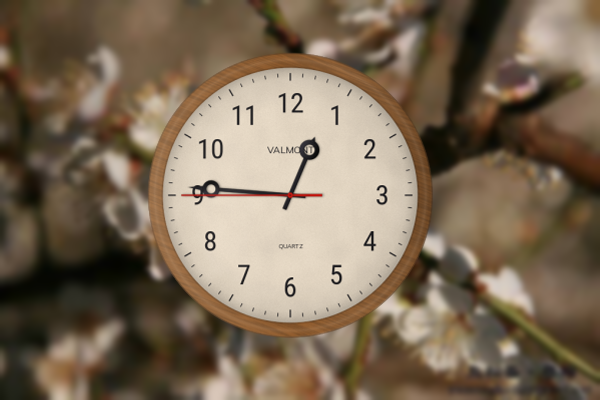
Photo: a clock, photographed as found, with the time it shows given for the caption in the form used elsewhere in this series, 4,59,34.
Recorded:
12,45,45
